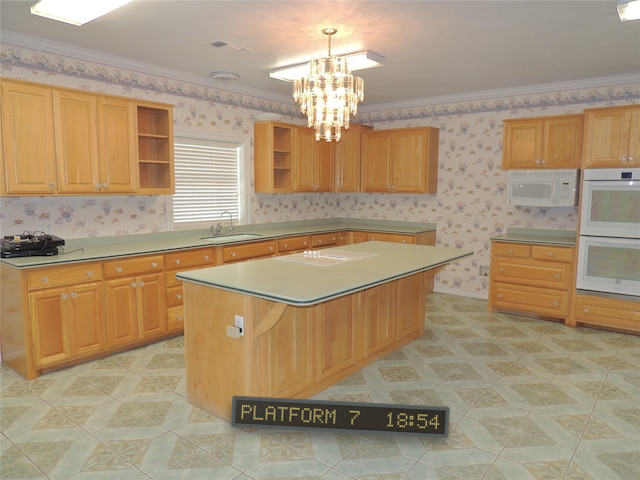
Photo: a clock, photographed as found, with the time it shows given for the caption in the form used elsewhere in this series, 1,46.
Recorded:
18,54
